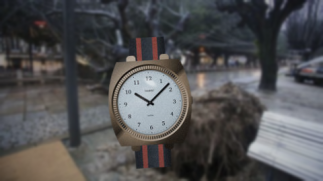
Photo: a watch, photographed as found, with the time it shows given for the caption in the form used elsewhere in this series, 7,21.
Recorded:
10,08
